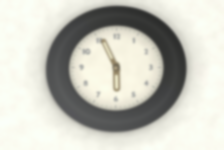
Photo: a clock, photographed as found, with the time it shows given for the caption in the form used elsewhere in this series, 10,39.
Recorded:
5,56
